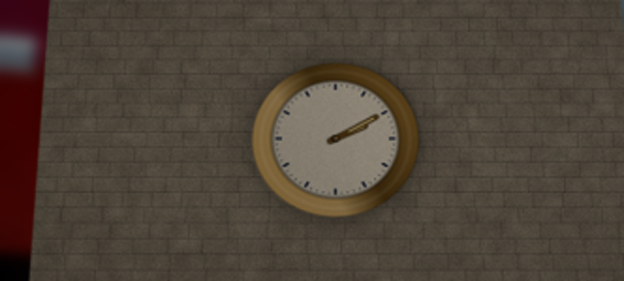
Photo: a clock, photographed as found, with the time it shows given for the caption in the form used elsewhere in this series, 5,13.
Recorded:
2,10
